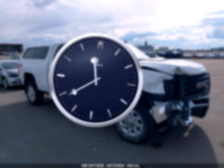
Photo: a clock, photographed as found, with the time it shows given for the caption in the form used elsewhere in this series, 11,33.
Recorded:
11,39
